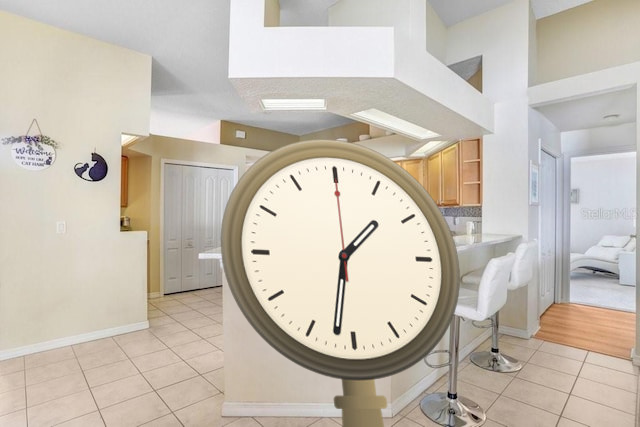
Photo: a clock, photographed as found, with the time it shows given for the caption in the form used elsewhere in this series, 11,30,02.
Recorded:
1,32,00
